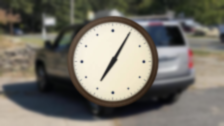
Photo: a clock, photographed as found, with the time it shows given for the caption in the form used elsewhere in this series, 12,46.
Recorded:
7,05
